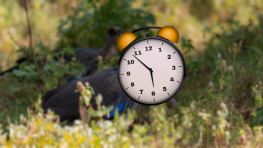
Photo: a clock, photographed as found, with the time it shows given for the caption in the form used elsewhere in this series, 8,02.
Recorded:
5,53
